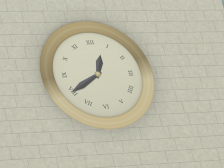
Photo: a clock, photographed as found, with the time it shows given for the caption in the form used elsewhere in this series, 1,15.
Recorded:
12,40
